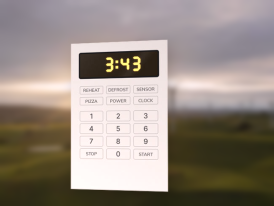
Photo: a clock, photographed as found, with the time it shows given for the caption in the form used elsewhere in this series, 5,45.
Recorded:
3,43
